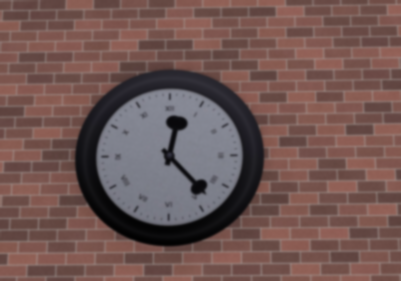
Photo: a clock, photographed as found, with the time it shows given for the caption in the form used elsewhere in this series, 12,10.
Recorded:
12,23
